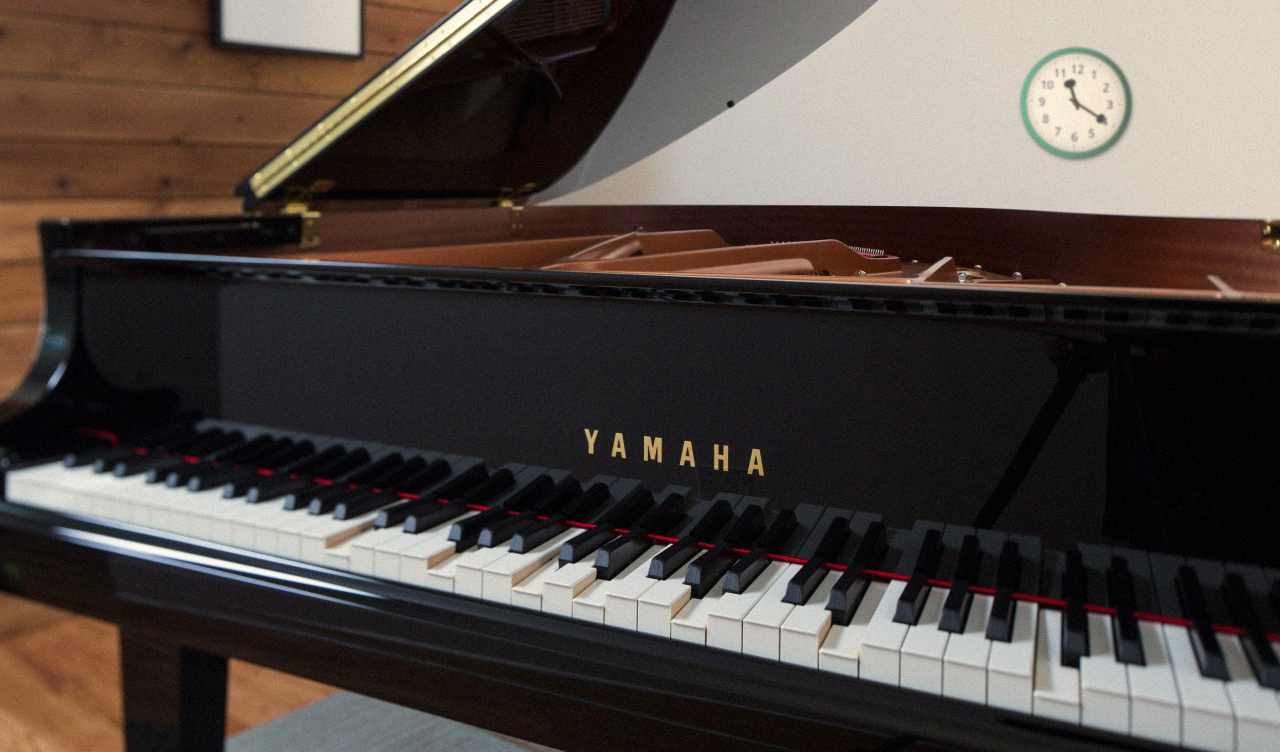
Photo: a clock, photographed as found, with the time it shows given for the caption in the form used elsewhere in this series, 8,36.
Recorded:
11,20
